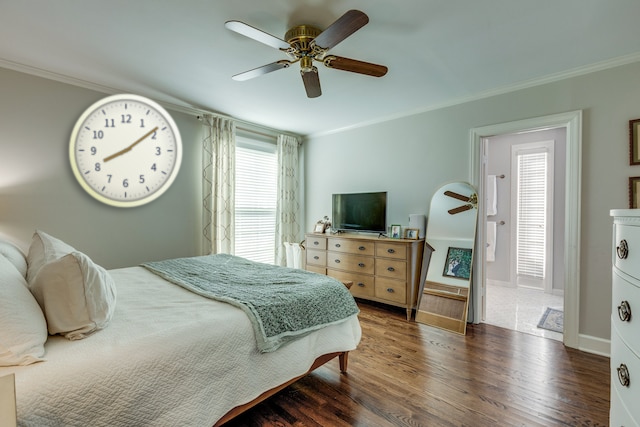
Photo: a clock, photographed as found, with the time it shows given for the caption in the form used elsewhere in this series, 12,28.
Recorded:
8,09
